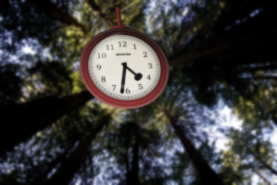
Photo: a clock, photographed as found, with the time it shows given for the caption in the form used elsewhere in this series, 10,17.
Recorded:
4,32
